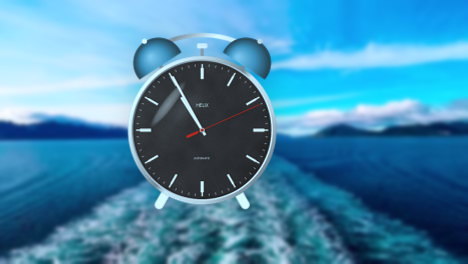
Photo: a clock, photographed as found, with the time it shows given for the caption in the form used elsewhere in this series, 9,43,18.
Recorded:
10,55,11
